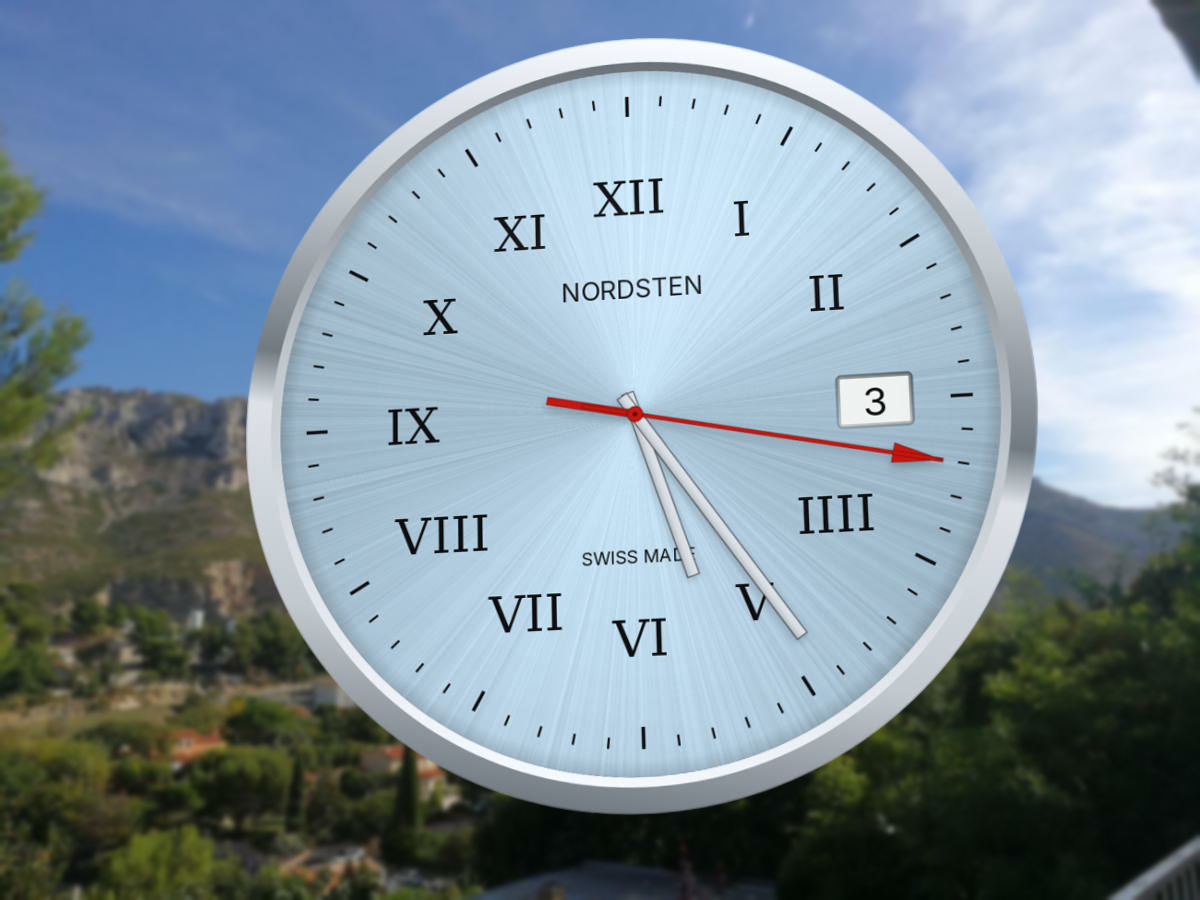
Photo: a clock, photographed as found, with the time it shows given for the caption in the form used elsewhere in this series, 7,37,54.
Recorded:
5,24,17
